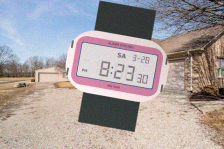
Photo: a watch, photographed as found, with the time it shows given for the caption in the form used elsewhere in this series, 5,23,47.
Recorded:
8,23,30
